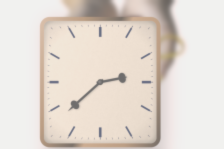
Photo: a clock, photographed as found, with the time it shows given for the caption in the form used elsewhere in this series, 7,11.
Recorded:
2,38
